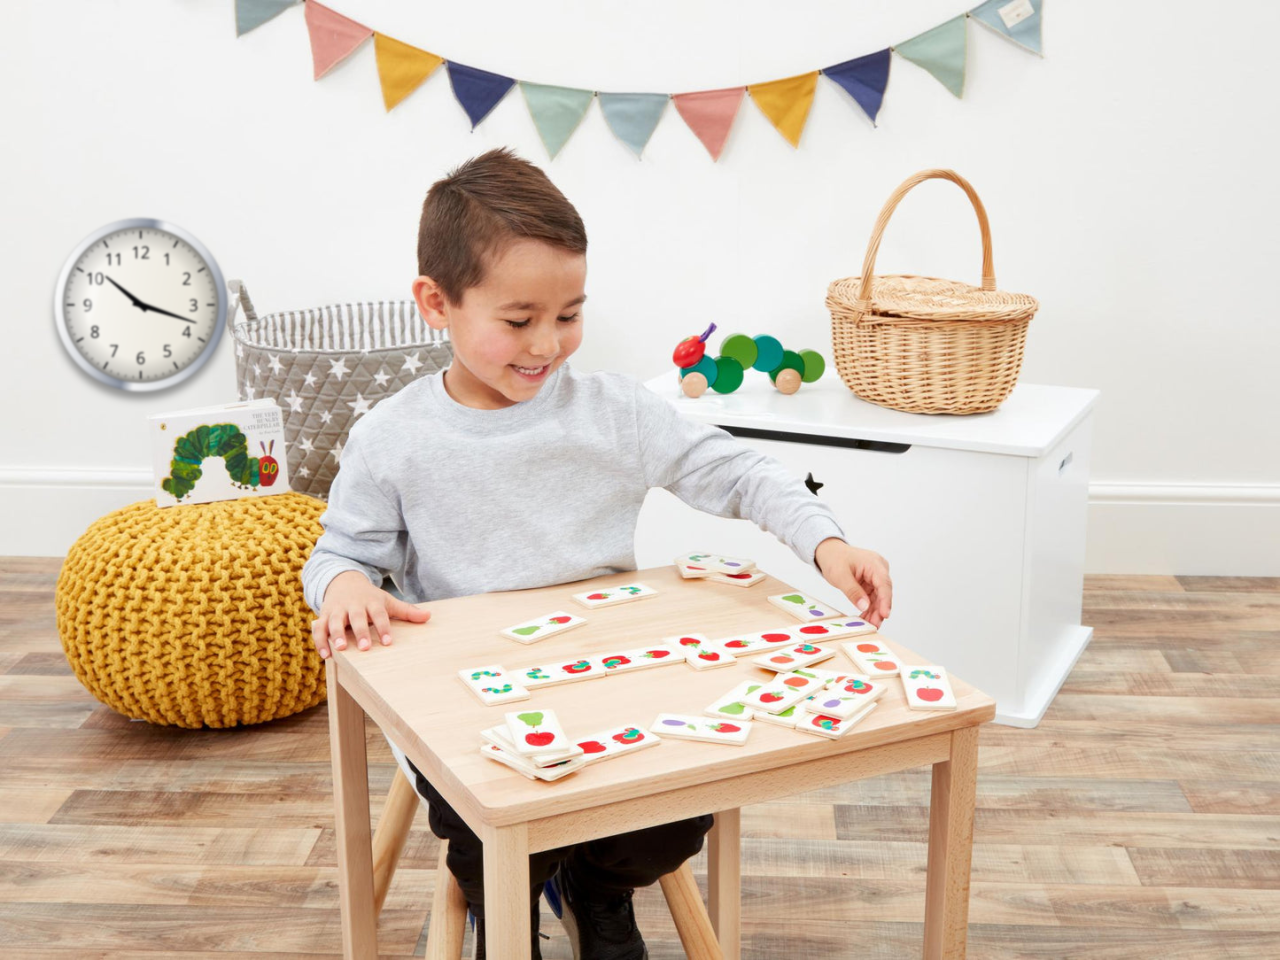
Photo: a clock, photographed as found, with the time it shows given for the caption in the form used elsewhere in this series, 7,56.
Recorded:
10,18
